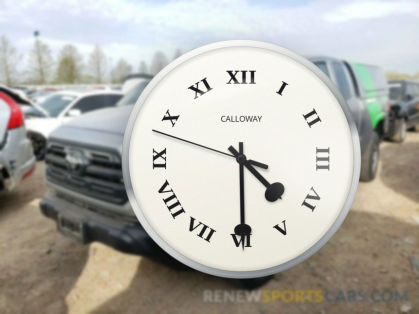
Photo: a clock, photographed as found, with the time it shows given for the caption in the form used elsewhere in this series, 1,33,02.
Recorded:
4,29,48
